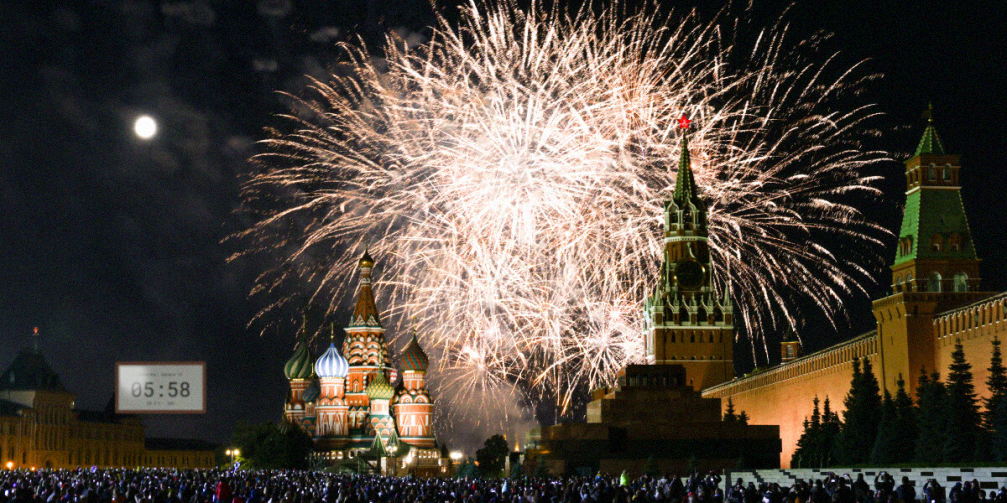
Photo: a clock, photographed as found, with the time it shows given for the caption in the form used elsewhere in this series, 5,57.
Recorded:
5,58
